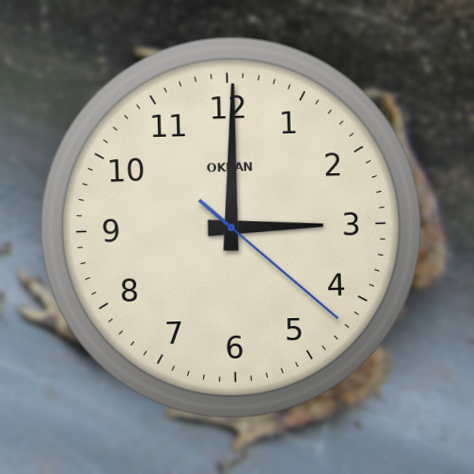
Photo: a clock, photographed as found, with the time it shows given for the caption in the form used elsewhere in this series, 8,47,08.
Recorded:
3,00,22
